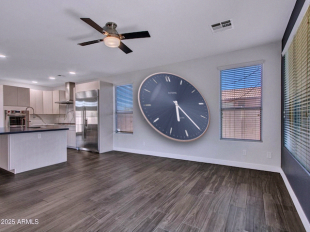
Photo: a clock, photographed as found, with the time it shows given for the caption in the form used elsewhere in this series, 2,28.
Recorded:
6,25
